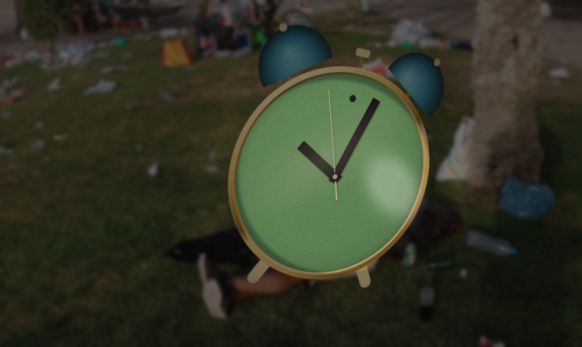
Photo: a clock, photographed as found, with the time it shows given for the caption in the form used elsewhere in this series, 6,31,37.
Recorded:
10,02,57
